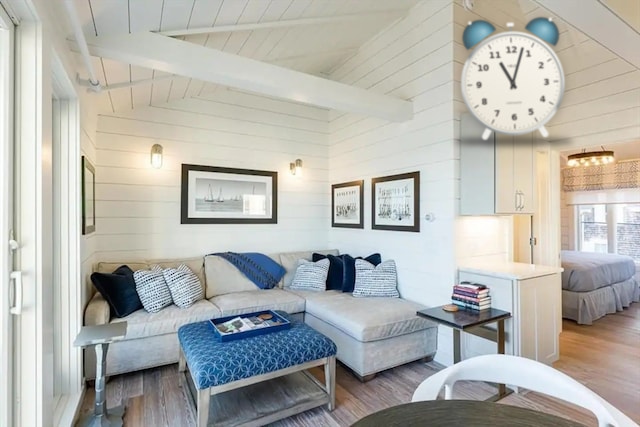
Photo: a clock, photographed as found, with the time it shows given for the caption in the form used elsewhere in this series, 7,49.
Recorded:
11,03
